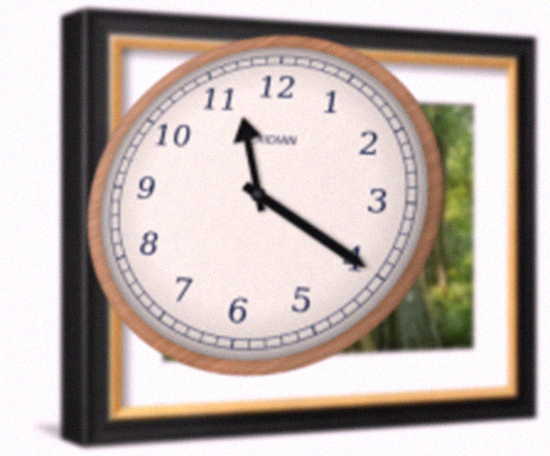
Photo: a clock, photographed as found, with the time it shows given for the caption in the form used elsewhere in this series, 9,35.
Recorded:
11,20
